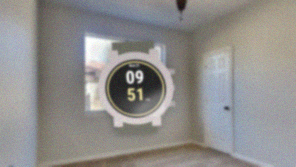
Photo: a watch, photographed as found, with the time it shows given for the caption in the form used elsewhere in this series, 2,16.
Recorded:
9,51
